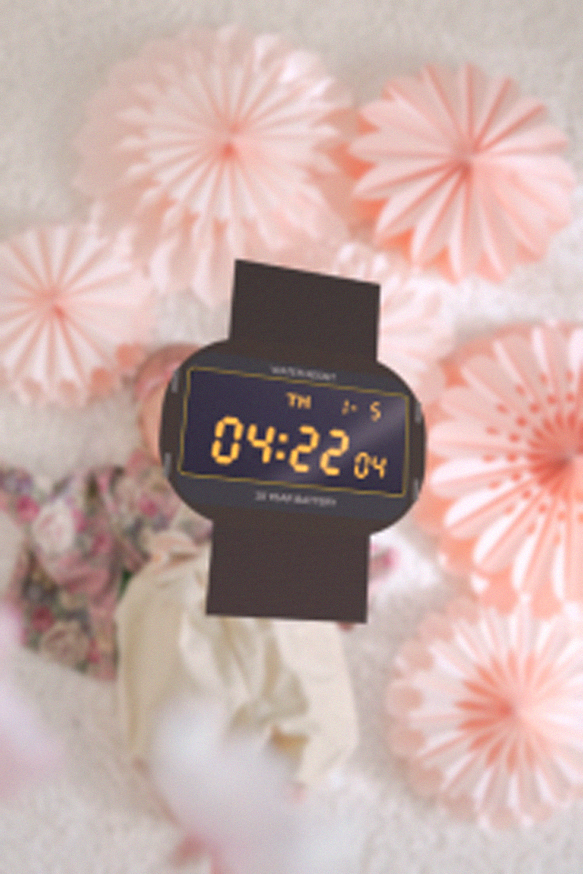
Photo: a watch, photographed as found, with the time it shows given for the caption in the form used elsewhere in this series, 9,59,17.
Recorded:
4,22,04
